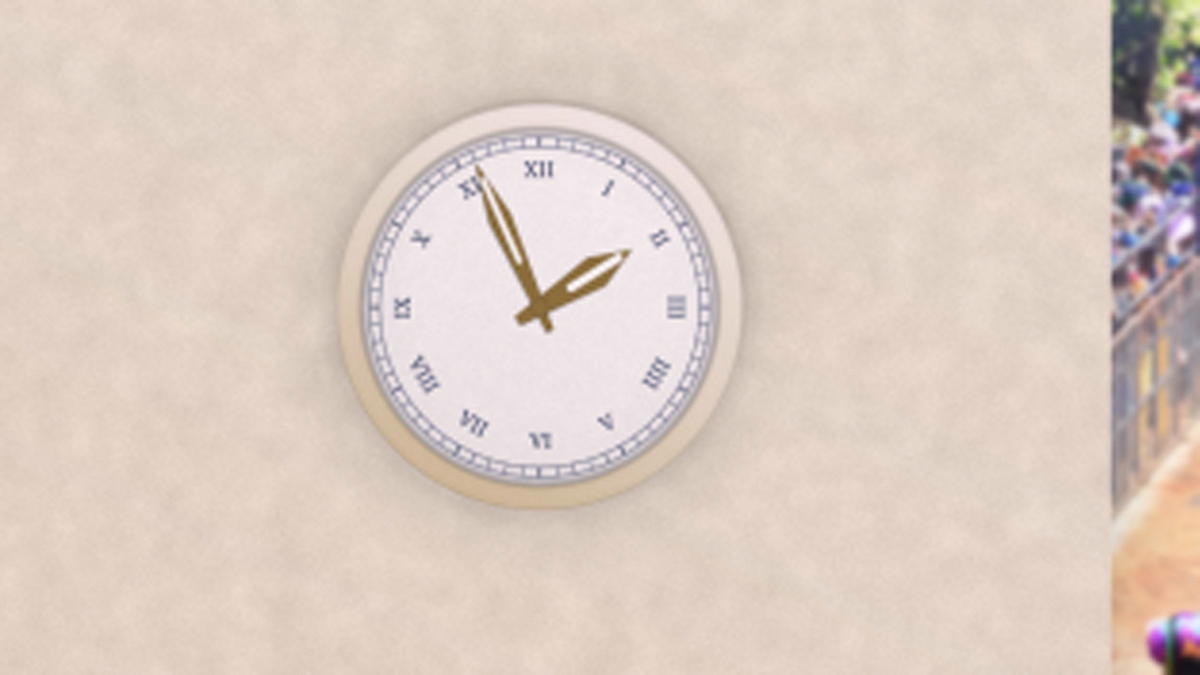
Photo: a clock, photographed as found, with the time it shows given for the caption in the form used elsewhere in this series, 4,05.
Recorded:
1,56
